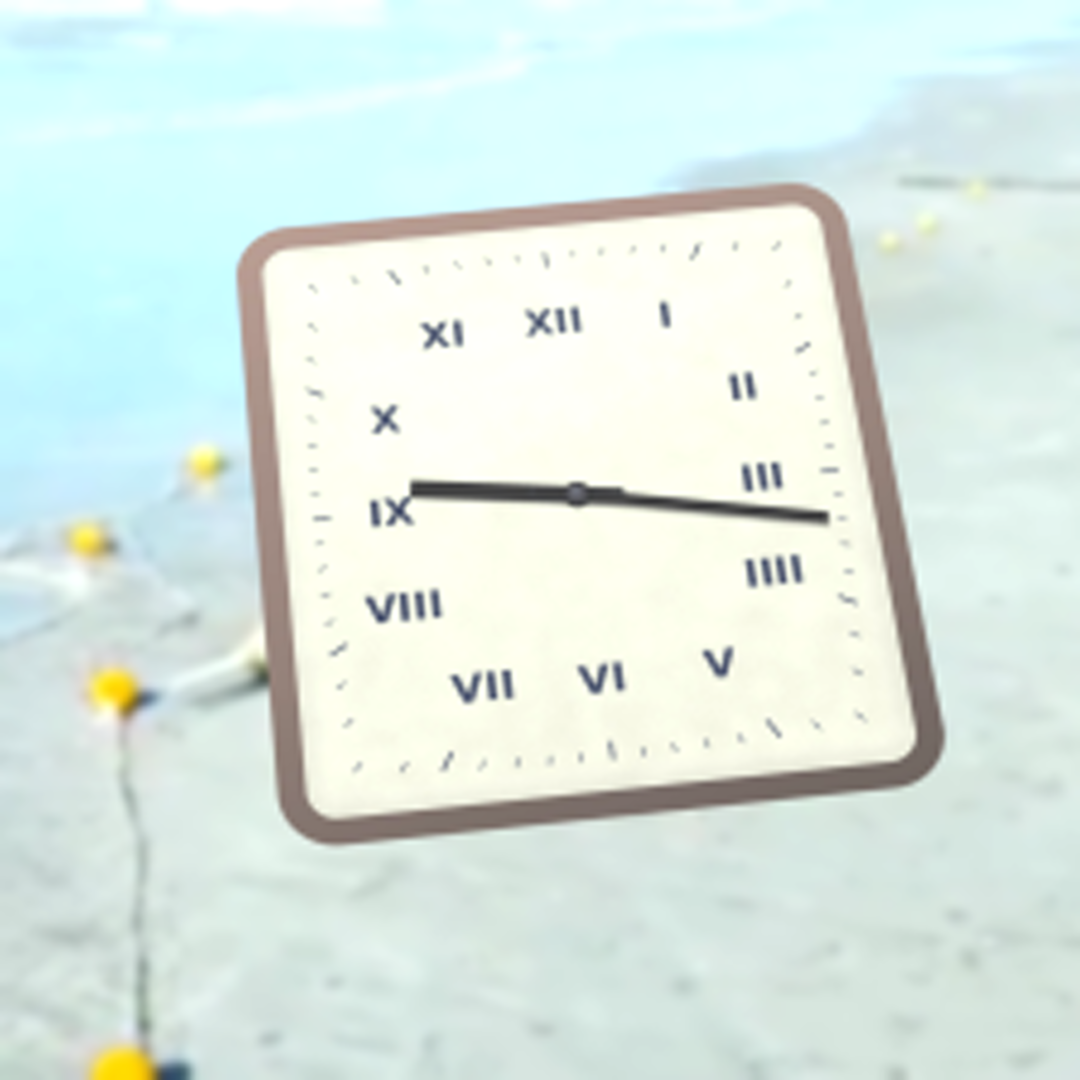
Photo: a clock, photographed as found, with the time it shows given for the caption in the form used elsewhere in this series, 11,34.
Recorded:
9,17
